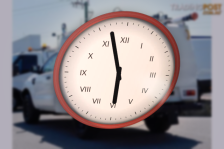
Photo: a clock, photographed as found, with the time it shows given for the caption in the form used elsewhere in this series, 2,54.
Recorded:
5,57
